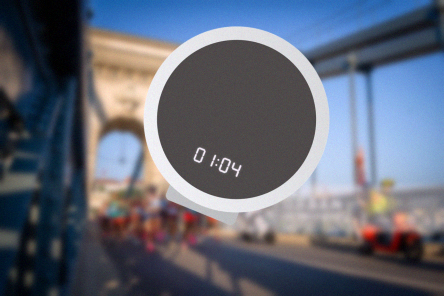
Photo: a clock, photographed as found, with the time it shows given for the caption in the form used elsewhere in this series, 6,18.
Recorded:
1,04
